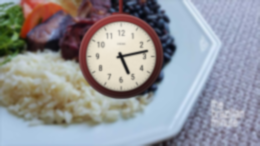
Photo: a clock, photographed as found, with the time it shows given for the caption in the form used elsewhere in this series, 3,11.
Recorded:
5,13
